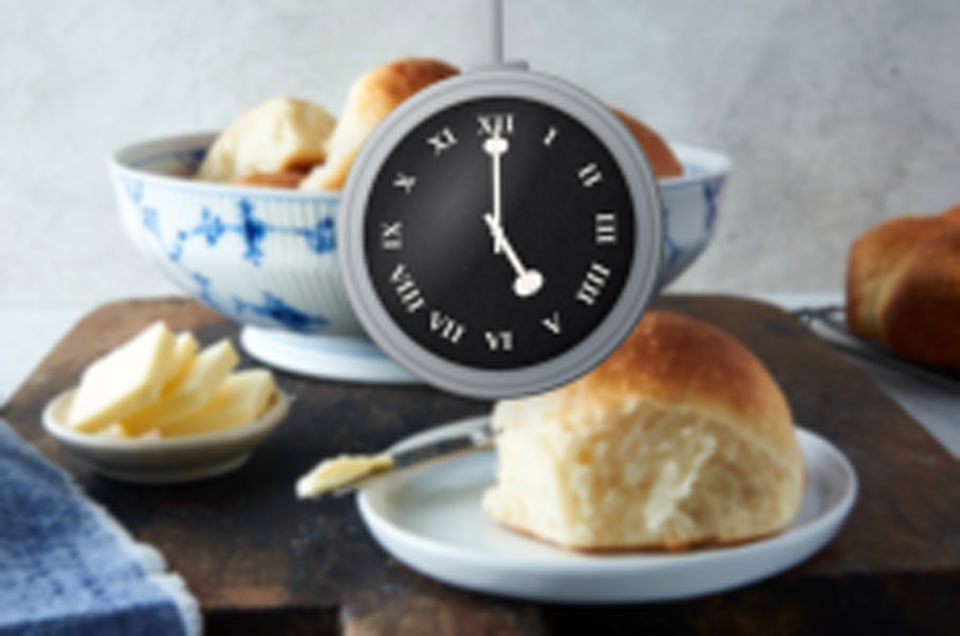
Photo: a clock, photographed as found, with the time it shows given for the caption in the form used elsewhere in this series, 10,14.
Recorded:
5,00
